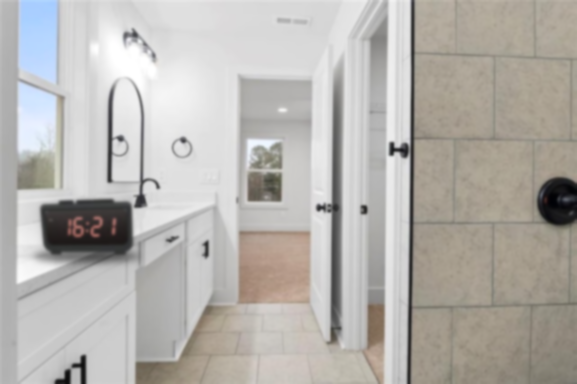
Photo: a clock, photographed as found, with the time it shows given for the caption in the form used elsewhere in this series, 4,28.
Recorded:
16,21
